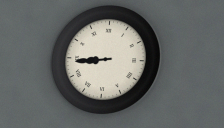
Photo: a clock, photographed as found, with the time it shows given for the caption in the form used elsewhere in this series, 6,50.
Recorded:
8,44
